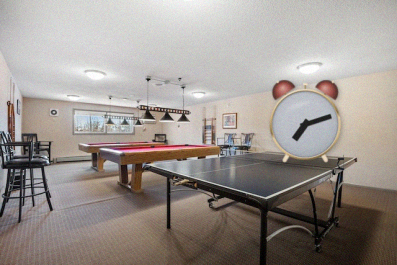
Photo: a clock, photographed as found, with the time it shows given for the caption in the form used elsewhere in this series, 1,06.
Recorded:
7,12
